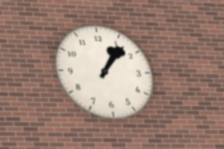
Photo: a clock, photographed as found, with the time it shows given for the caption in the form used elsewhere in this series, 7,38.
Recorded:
1,07
